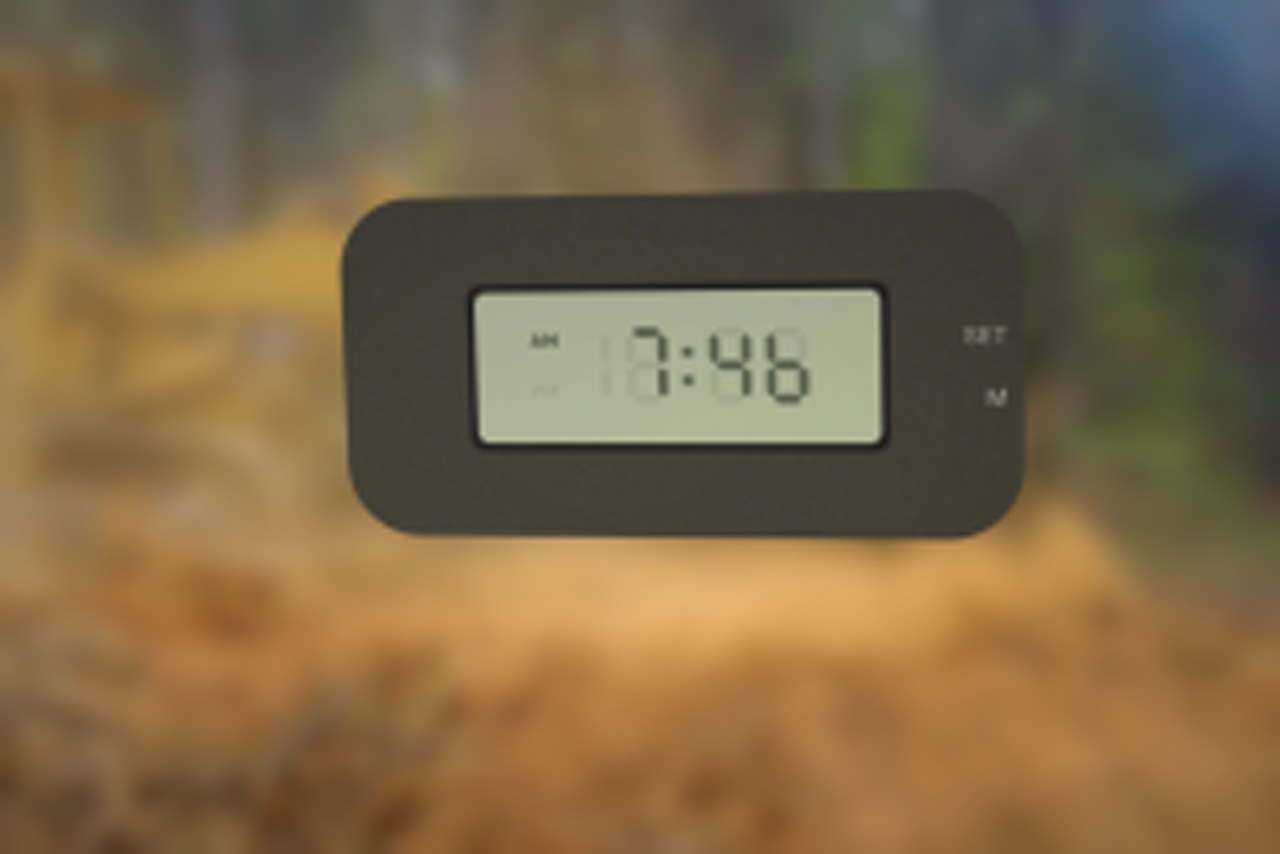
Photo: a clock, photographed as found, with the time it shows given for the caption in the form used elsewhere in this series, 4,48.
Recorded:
7,46
